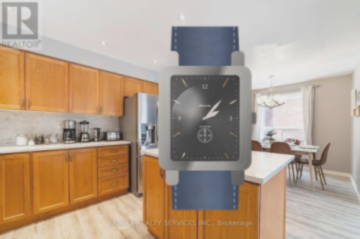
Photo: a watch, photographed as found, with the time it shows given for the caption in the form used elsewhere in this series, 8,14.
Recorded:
2,07
